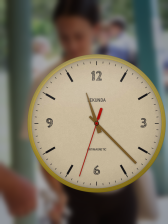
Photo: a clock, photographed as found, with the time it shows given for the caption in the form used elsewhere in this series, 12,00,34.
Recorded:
11,22,33
